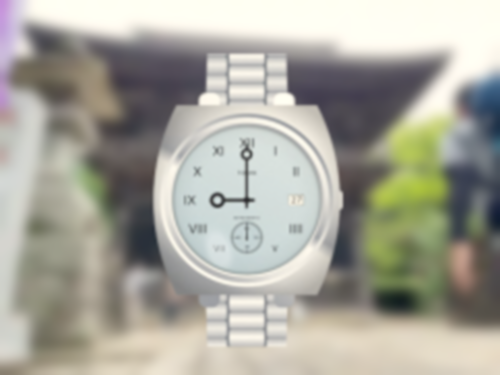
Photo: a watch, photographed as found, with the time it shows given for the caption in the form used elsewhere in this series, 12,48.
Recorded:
9,00
